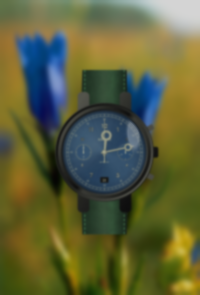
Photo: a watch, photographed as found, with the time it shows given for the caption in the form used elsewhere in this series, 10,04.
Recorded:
12,13
